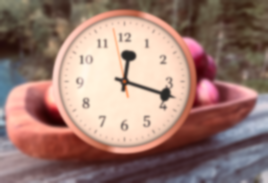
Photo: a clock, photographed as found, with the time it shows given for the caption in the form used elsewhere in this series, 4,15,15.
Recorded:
12,17,58
